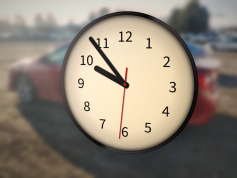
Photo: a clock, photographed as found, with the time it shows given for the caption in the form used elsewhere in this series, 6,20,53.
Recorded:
9,53,31
